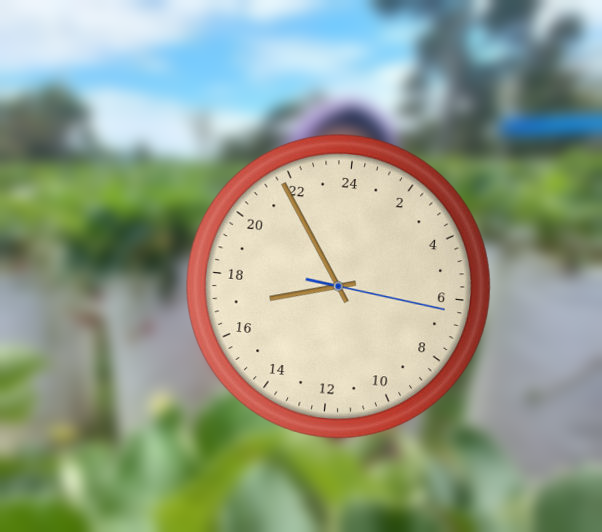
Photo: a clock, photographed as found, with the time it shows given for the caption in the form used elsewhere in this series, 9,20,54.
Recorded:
16,54,16
